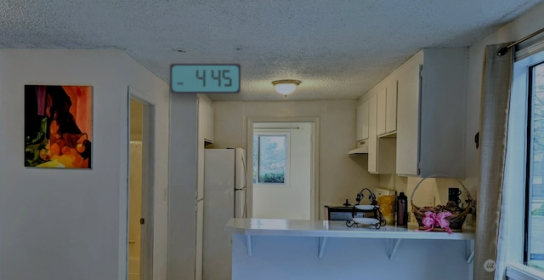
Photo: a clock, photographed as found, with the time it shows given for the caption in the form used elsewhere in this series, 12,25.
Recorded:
4,45
